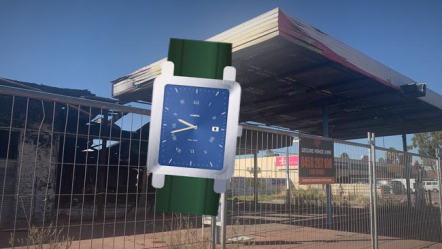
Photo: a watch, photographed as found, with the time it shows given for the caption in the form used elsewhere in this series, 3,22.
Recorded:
9,42
